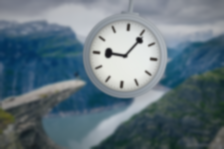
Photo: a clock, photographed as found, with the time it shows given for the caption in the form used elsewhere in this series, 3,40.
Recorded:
9,06
